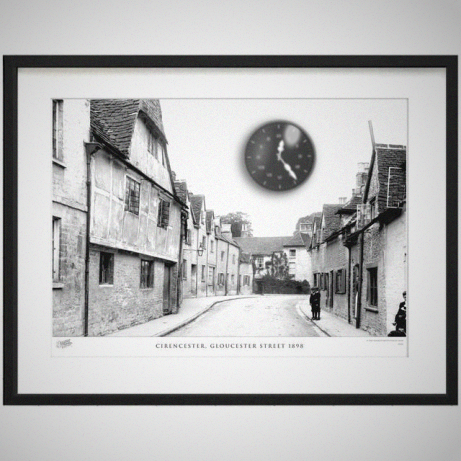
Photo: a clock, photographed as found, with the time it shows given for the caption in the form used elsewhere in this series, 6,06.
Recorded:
12,24
